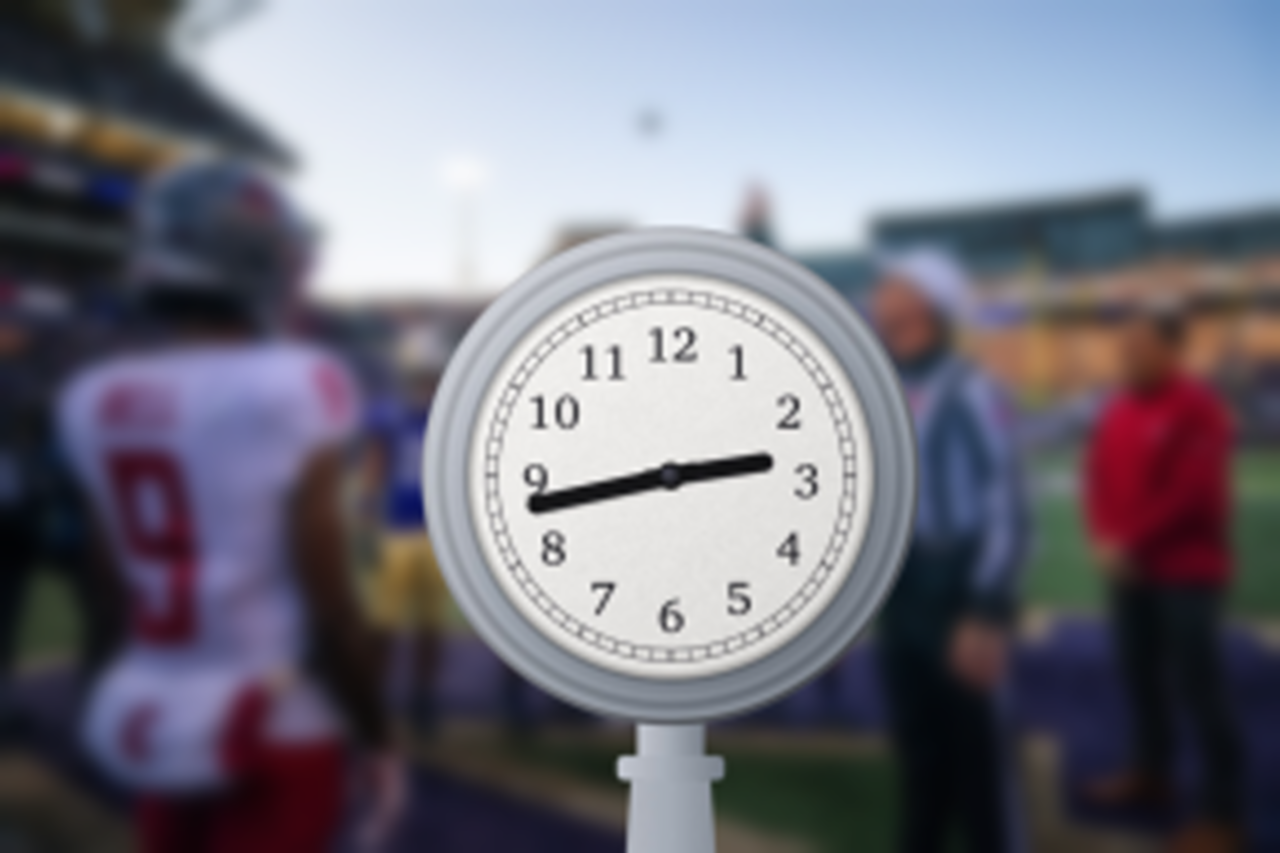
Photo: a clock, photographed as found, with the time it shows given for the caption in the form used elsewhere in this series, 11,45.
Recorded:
2,43
